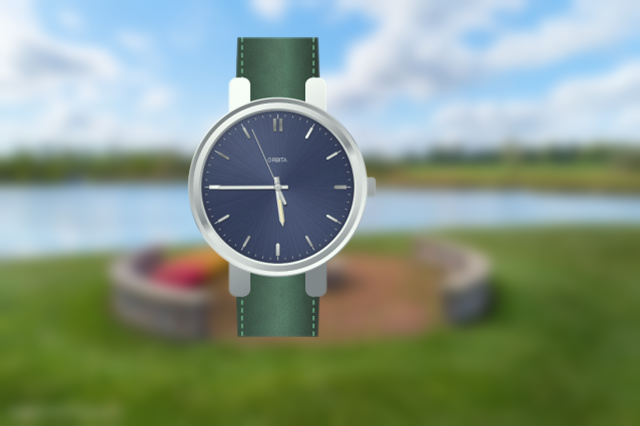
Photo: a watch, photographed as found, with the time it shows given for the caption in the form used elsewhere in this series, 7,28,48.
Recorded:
5,44,56
